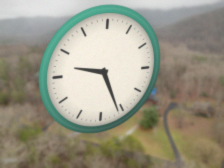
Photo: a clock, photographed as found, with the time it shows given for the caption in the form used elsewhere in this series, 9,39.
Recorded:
9,26
